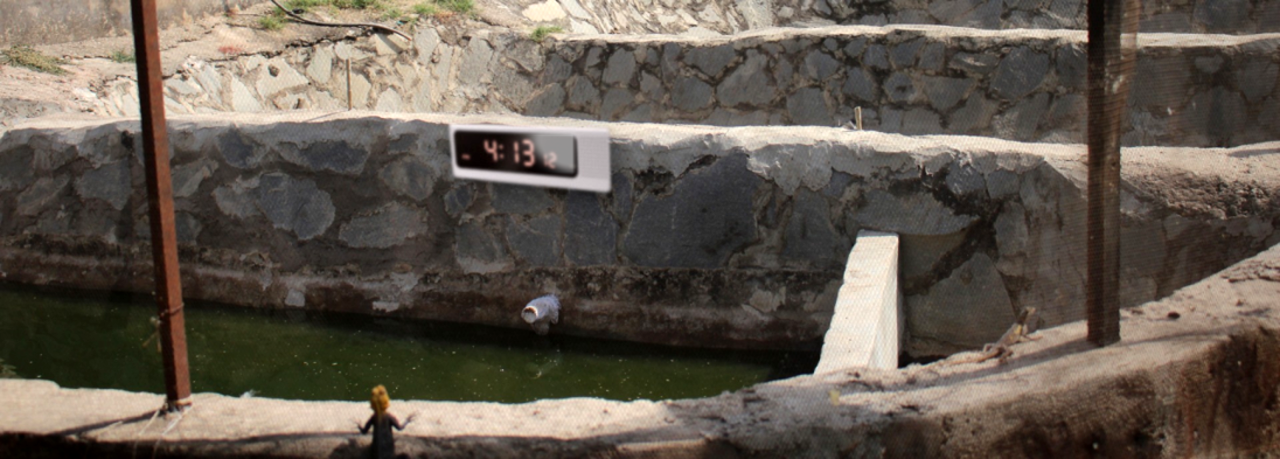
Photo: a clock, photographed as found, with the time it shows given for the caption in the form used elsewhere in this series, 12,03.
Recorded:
4,13
